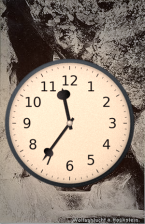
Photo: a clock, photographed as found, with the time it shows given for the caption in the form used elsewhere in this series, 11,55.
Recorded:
11,36
